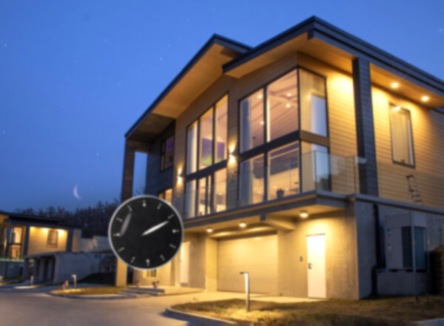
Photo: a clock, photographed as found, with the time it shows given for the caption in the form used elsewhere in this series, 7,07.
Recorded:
2,11
